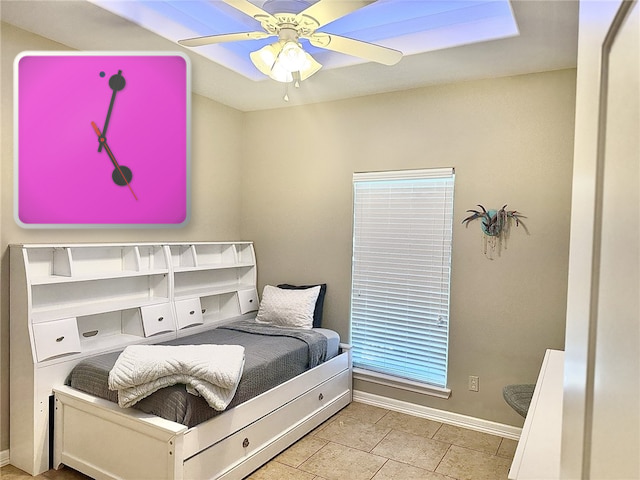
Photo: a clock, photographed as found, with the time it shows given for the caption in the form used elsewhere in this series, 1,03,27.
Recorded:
5,02,25
